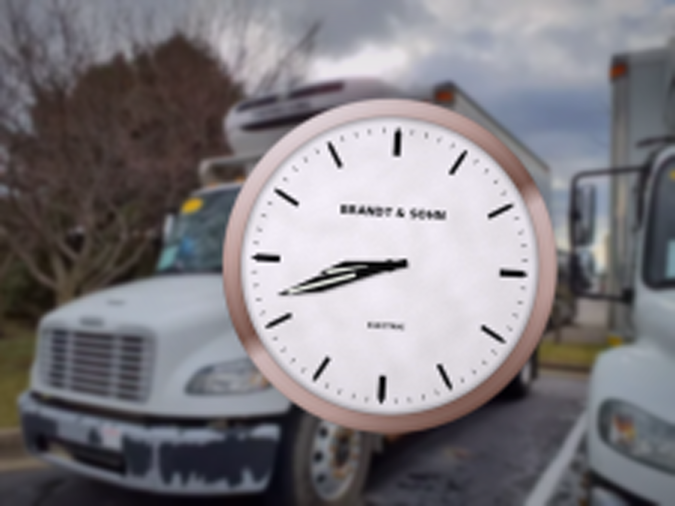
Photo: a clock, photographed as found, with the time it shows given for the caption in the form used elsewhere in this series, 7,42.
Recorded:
8,42
